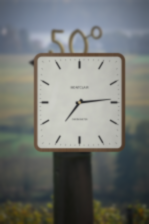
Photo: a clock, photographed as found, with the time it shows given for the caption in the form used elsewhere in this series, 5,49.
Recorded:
7,14
